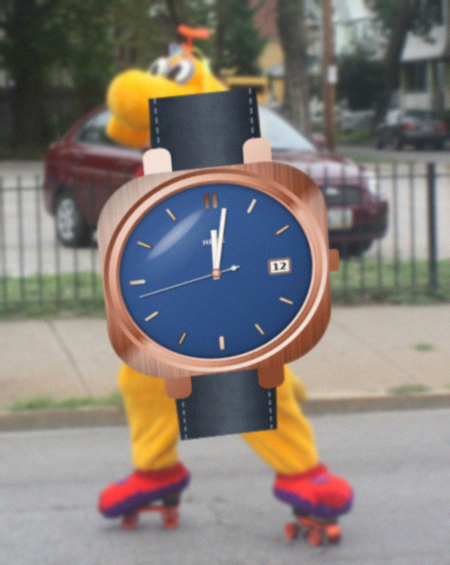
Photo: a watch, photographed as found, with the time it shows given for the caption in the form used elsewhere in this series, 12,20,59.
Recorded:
12,01,43
